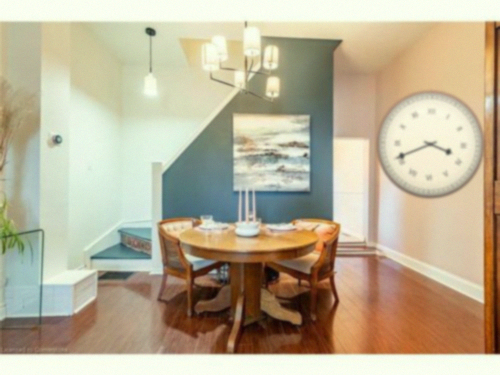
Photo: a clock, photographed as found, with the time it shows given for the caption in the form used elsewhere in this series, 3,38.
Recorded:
3,41
